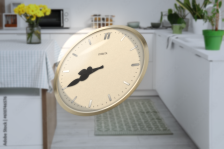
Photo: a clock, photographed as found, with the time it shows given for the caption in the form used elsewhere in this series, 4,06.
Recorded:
8,40
